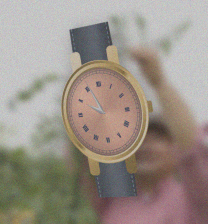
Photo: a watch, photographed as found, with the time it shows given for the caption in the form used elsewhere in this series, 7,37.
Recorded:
9,56
